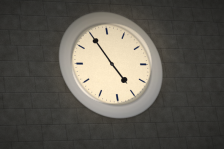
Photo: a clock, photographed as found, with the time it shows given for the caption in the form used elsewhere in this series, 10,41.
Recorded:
4,55
